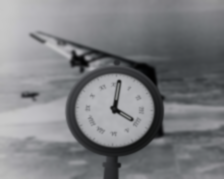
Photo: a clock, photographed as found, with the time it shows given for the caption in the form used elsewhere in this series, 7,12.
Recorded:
4,01
